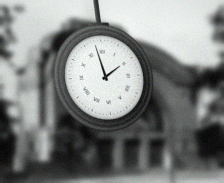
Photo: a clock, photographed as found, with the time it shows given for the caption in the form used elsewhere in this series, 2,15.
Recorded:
1,58
